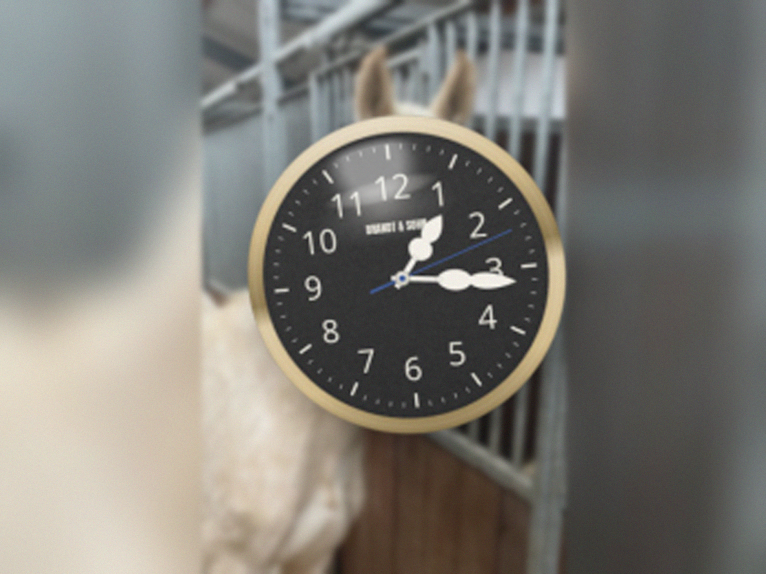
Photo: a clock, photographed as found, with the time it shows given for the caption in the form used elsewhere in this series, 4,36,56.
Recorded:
1,16,12
